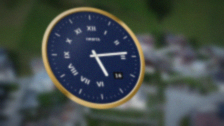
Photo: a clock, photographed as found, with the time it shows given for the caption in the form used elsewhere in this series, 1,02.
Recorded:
5,14
